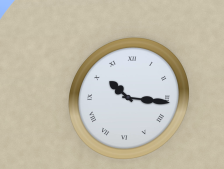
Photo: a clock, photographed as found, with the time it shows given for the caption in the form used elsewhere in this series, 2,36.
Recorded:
10,16
